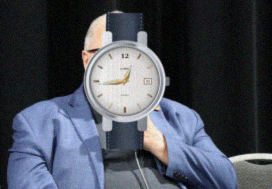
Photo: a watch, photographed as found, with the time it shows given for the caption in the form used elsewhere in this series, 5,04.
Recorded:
12,44
